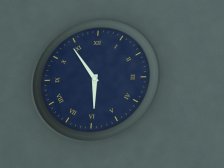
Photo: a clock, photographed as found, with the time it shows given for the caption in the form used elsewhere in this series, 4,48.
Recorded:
5,54
